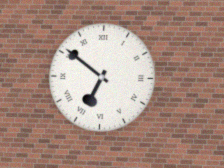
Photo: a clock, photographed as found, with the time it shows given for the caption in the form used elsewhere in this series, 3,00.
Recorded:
6,51
